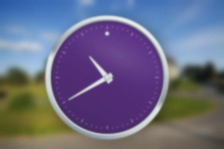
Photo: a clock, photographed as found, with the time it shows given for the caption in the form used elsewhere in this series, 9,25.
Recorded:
10,40
